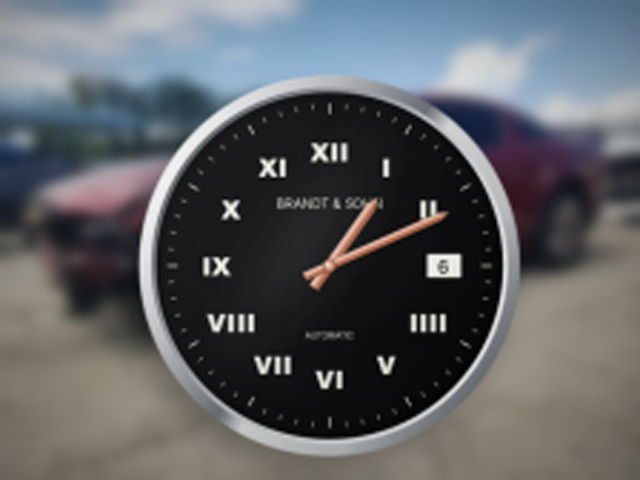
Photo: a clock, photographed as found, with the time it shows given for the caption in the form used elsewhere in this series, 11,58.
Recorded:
1,11
